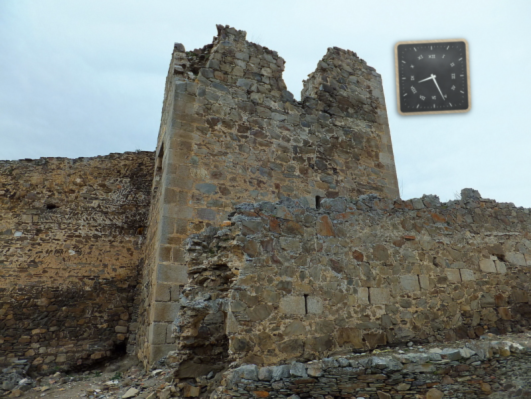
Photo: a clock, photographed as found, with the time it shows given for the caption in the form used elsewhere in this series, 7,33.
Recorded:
8,26
